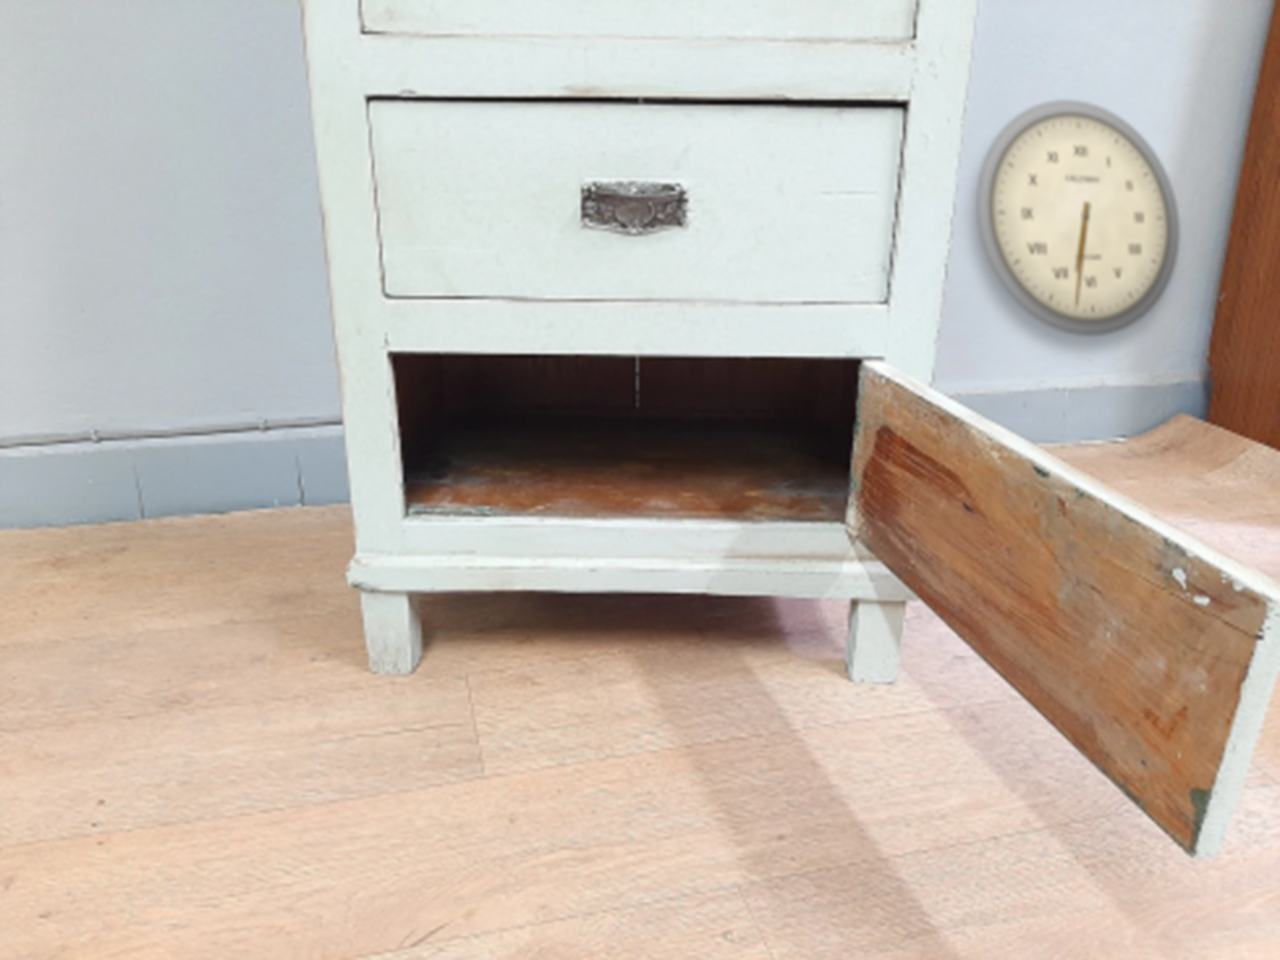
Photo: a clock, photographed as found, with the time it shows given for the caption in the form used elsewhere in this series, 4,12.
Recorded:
6,32
